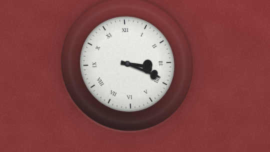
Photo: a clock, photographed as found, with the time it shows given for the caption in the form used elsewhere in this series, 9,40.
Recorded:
3,19
